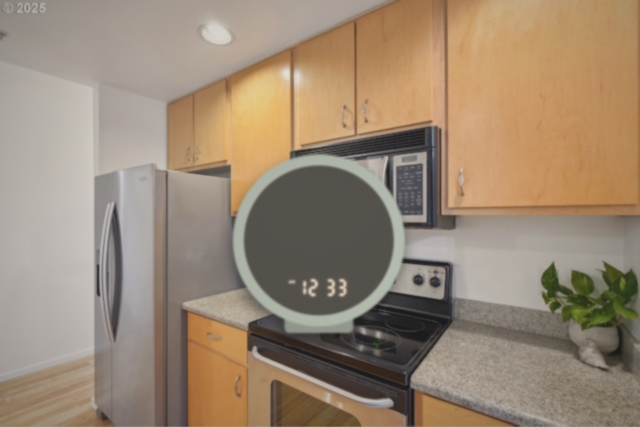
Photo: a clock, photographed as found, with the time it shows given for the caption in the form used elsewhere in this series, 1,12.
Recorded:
12,33
